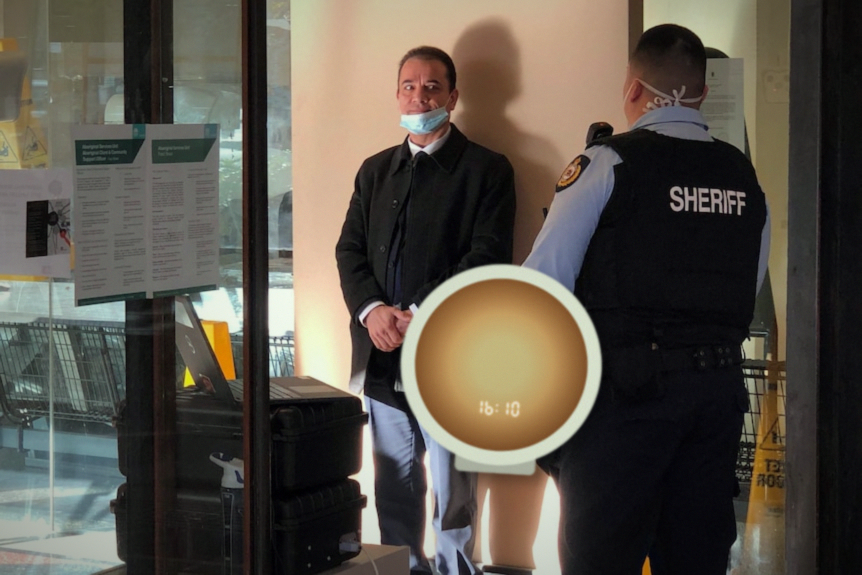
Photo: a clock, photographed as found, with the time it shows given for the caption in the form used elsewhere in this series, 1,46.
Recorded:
16,10
